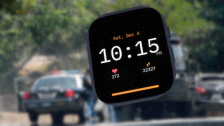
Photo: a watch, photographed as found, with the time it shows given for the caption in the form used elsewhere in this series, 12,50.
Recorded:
10,15
